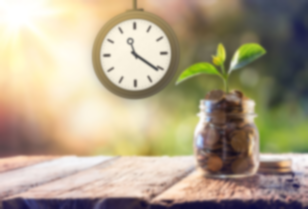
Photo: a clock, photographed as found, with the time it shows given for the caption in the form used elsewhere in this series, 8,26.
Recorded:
11,21
